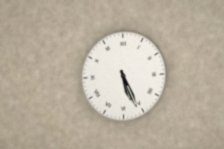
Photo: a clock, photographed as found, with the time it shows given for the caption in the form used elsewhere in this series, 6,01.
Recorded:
5,26
